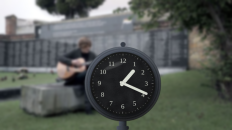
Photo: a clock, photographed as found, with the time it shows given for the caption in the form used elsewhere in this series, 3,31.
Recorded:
1,19
